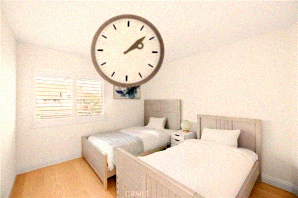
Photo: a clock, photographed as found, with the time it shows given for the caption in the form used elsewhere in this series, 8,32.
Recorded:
2,08
